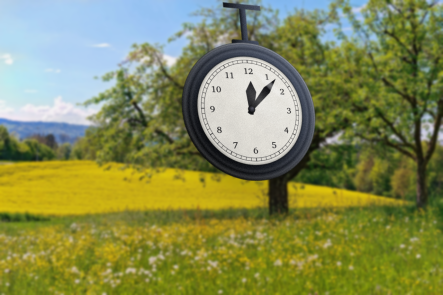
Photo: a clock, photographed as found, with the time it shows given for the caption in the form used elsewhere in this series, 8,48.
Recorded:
12,07
